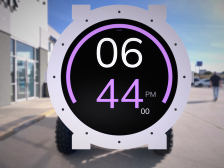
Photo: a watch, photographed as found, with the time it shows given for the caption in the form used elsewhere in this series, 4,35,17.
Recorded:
6,44,00
